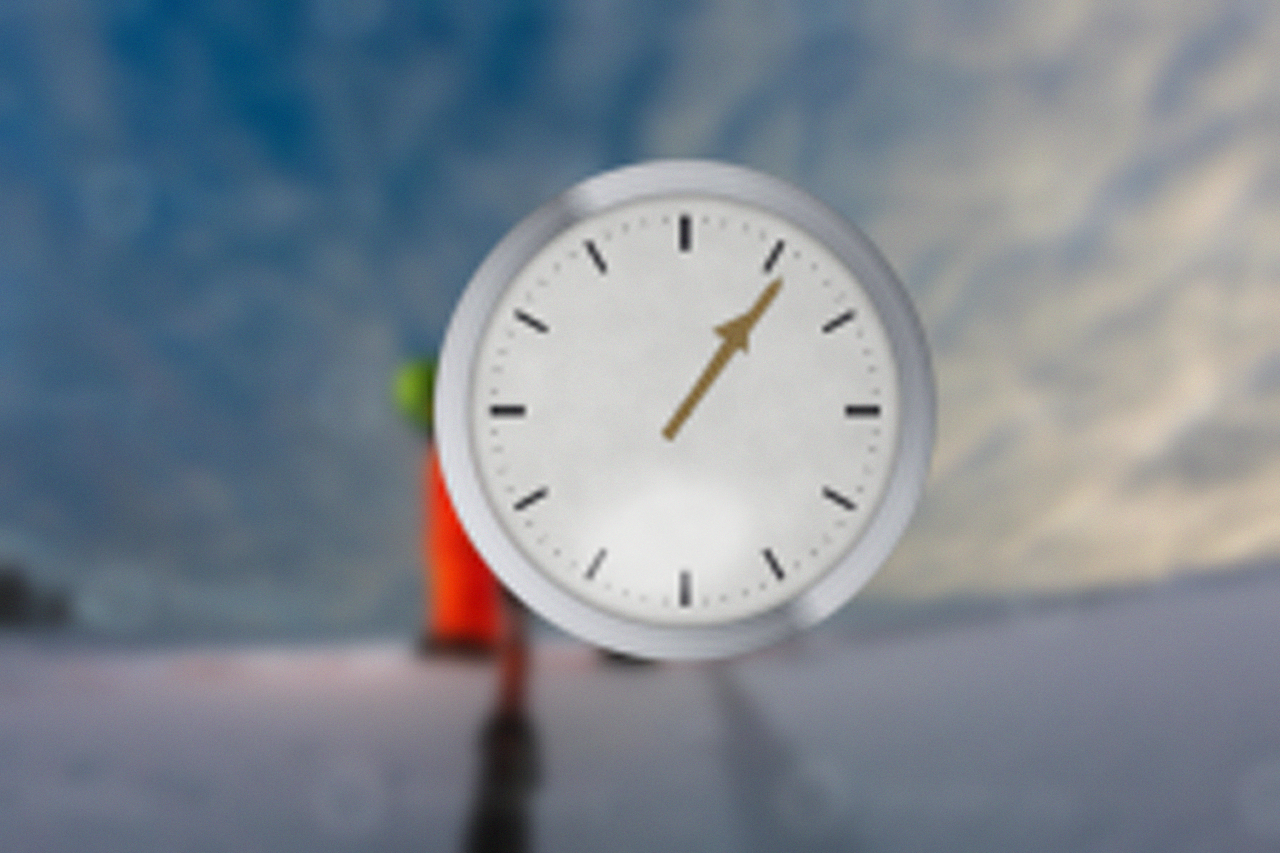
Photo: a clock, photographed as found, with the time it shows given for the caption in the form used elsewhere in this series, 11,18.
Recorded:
1,06
